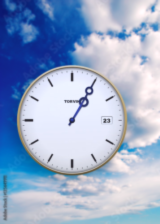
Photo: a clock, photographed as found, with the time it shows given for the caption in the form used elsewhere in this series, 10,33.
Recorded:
1,05
